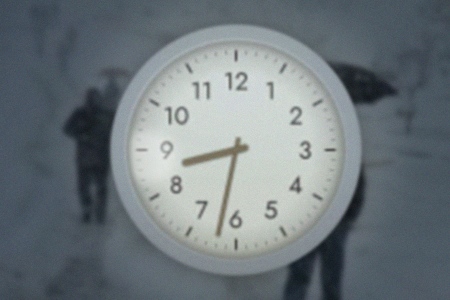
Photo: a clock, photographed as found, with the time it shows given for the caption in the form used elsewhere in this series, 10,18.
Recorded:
8,32
